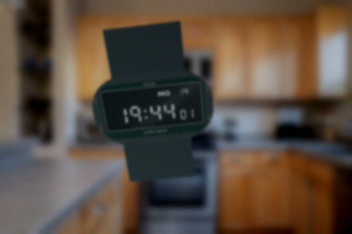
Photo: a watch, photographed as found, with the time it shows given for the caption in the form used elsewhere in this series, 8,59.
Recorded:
19,44
